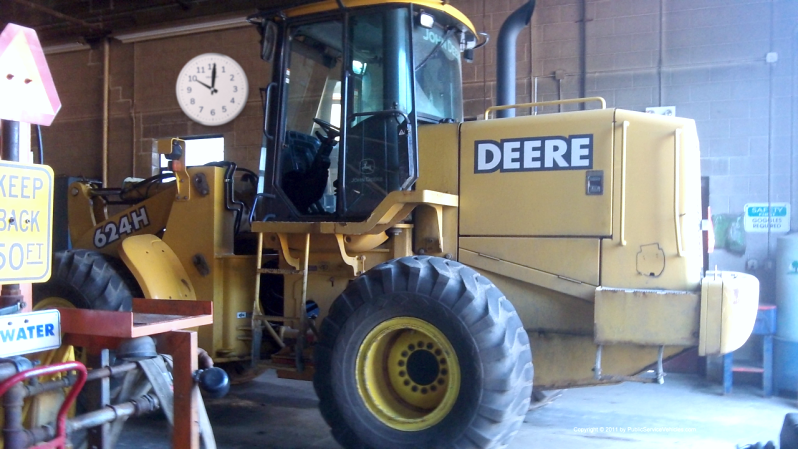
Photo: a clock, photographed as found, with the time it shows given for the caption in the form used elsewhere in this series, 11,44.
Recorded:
10,01
